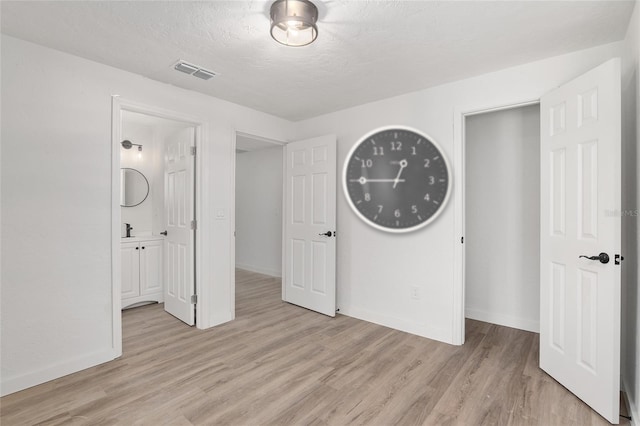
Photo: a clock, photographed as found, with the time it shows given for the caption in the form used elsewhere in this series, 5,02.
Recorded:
12,45
